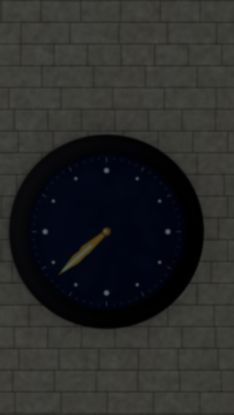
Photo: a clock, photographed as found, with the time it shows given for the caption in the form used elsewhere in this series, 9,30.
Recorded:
7,38
